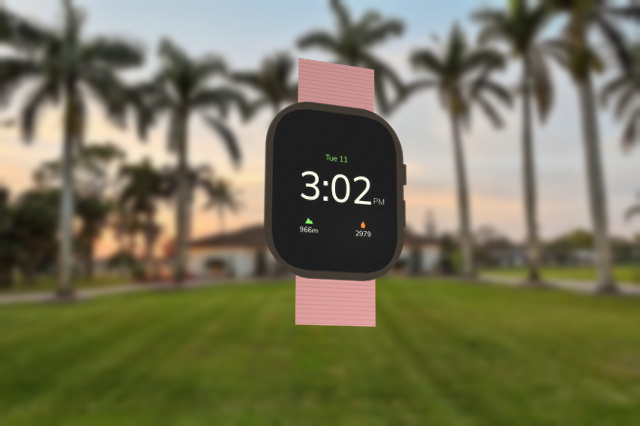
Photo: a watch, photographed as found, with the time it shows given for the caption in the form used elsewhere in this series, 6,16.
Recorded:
3,02
